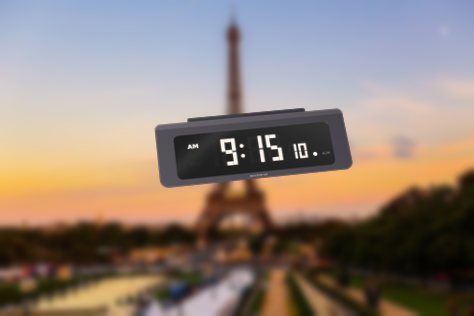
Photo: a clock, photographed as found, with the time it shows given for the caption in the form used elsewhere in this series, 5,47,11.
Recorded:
9,15,10
